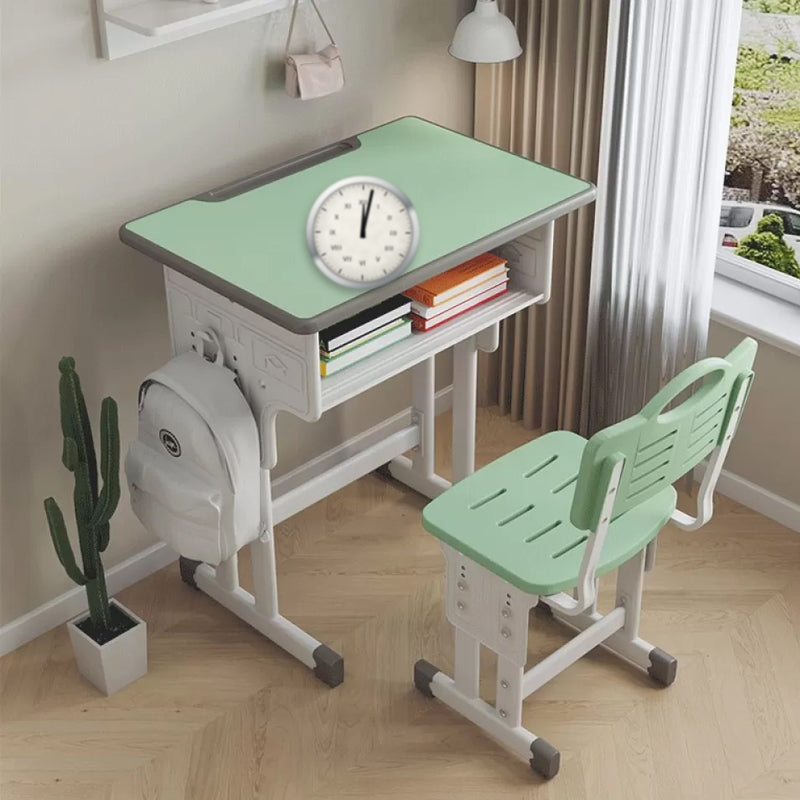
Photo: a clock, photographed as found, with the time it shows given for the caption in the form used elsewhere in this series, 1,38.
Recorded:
12,02
